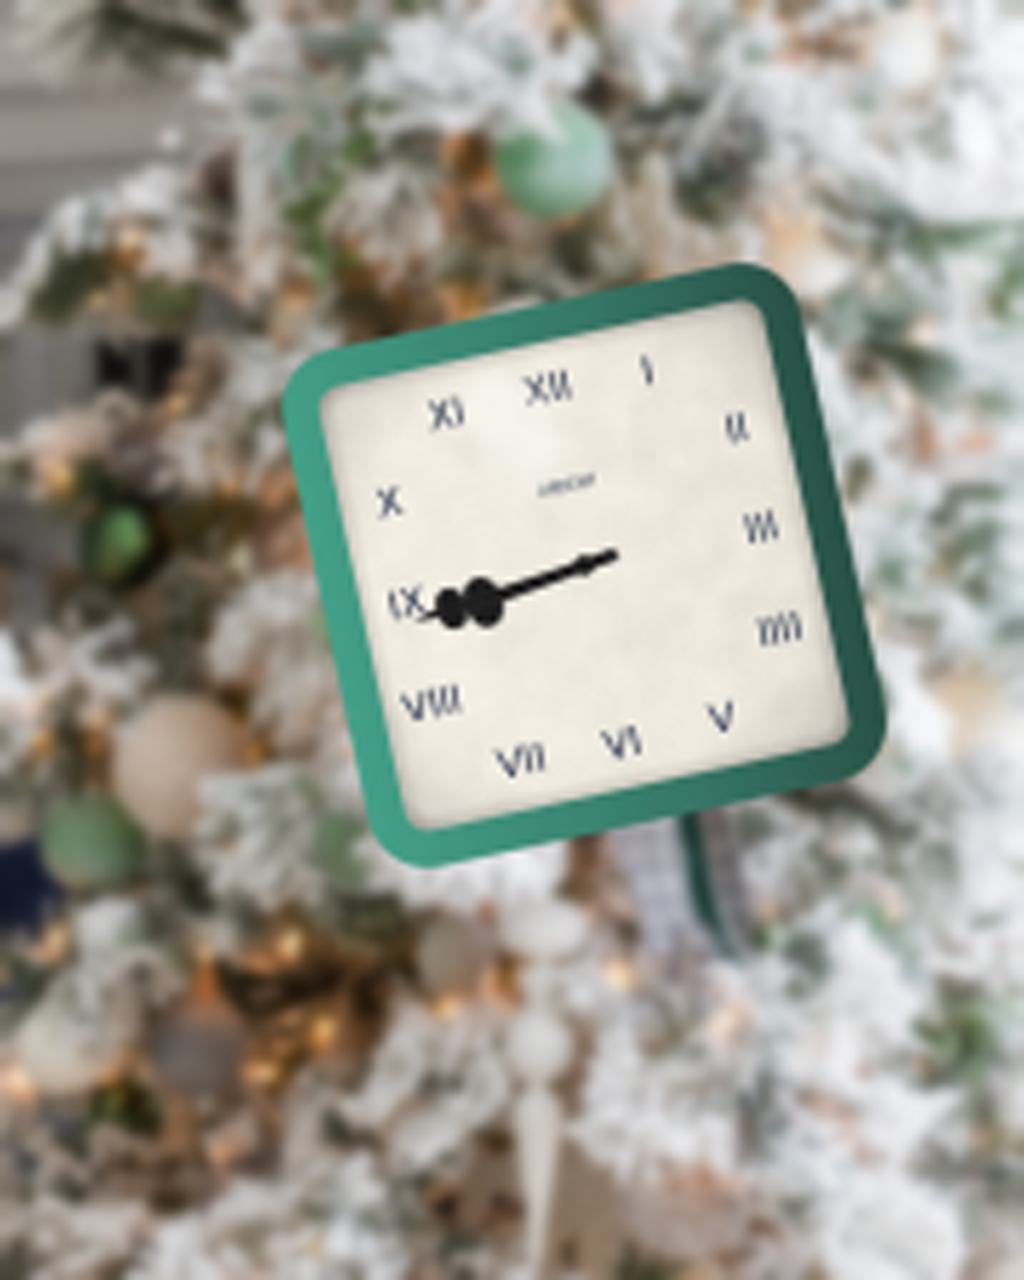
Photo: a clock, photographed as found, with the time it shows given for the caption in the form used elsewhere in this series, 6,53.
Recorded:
8,44
